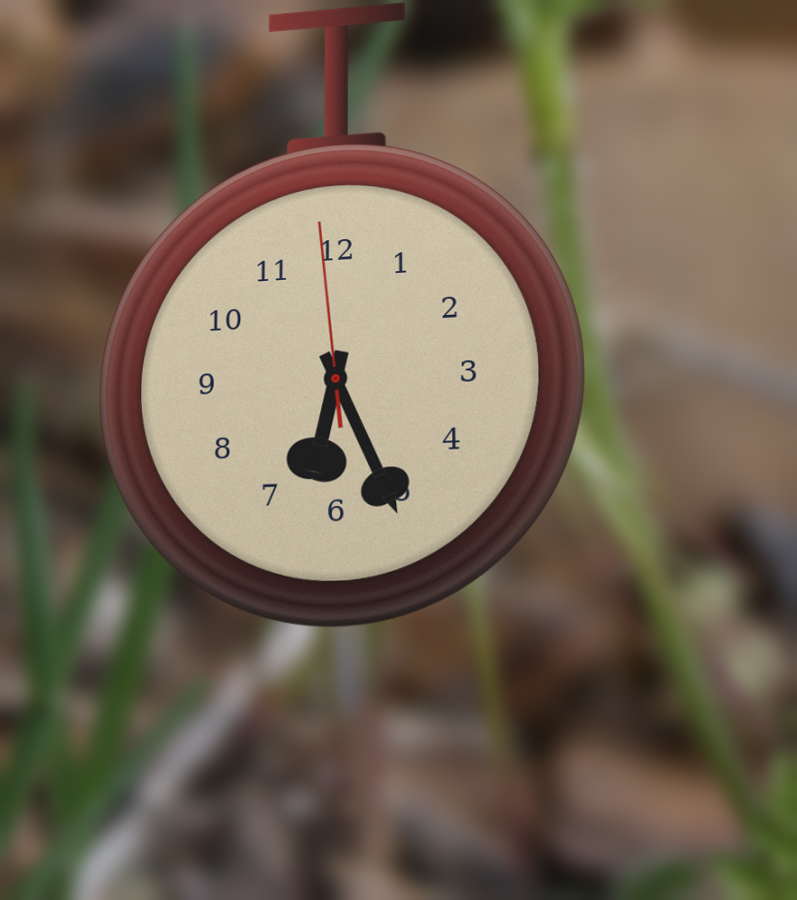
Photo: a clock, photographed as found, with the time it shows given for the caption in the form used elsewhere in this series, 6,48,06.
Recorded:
6,25,59
